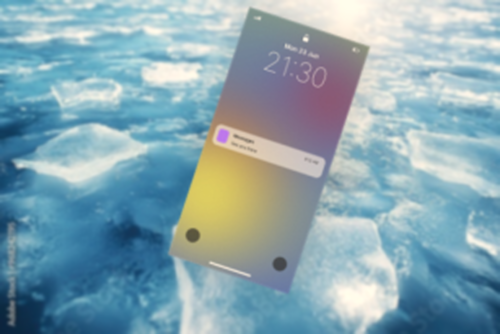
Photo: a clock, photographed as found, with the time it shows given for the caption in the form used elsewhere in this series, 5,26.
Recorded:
21,30
